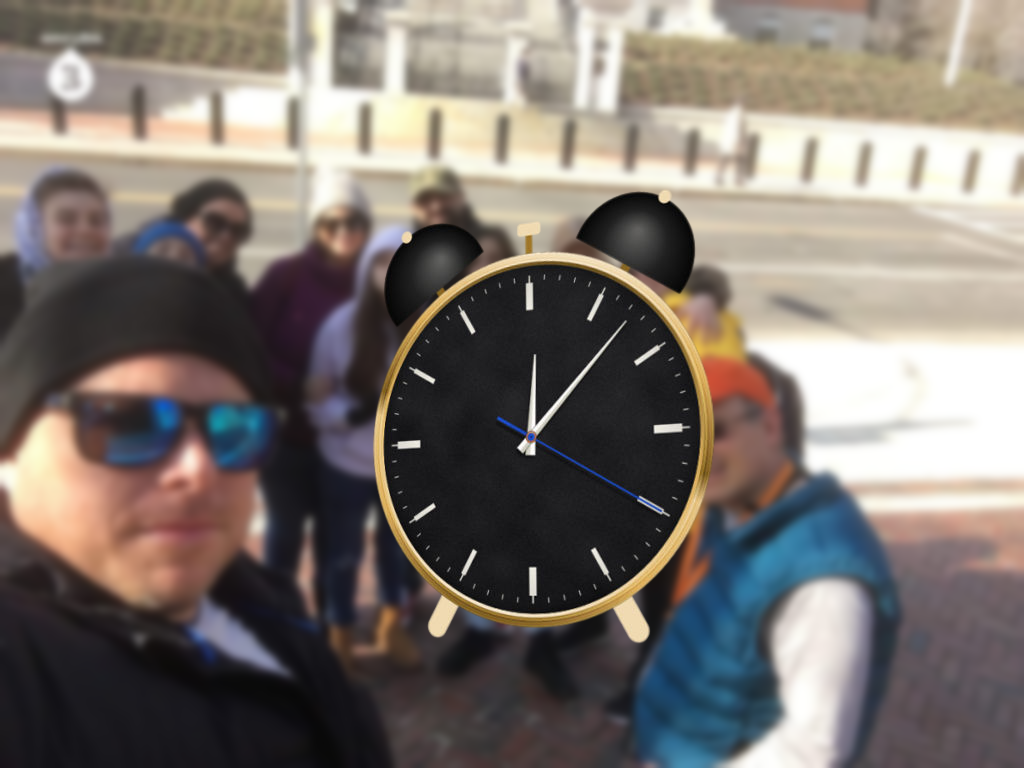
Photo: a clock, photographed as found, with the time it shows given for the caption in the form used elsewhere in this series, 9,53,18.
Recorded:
12,07,20
